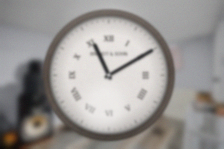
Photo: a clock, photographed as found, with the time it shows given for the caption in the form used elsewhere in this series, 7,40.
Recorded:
11,10
